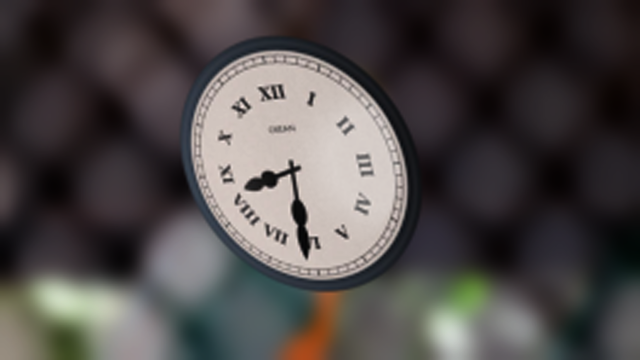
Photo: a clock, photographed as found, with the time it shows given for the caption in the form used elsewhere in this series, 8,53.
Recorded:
8,31
